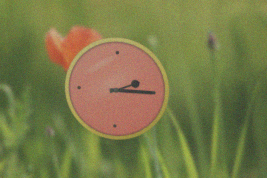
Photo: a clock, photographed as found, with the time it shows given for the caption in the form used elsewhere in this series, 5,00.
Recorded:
2,15
